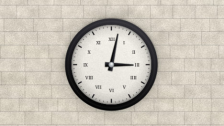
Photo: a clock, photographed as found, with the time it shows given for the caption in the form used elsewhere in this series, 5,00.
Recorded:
3,02
